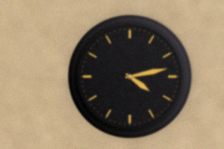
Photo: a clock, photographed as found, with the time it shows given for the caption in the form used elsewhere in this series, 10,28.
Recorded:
4,13
